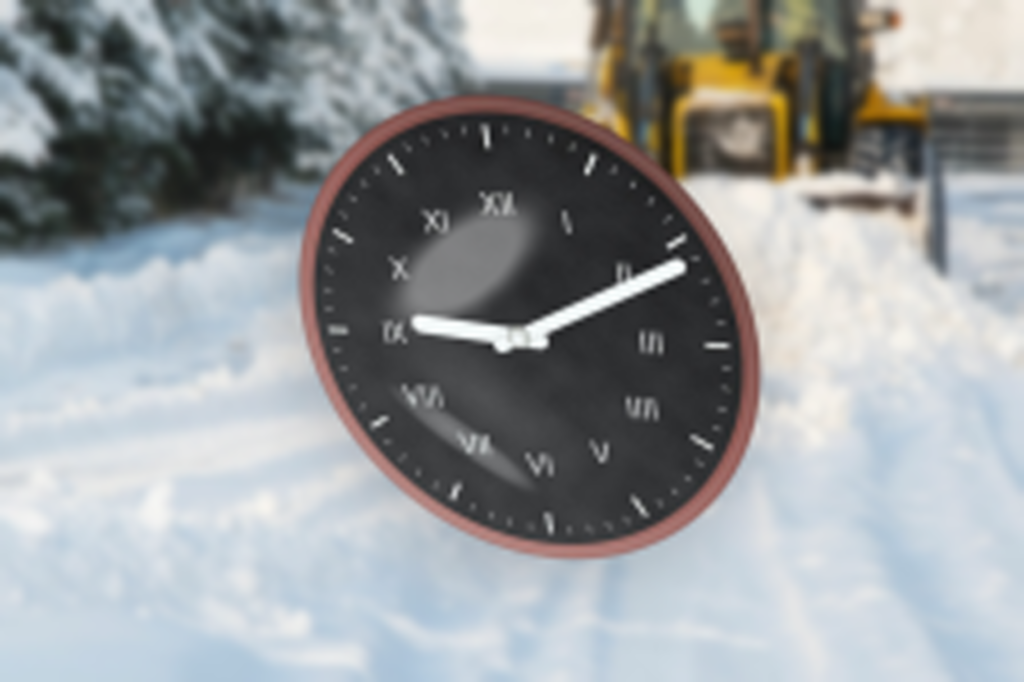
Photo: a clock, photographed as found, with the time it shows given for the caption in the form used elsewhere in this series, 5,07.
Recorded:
9,11
